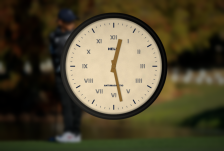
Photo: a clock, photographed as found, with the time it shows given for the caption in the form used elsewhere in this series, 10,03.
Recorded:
12,28
